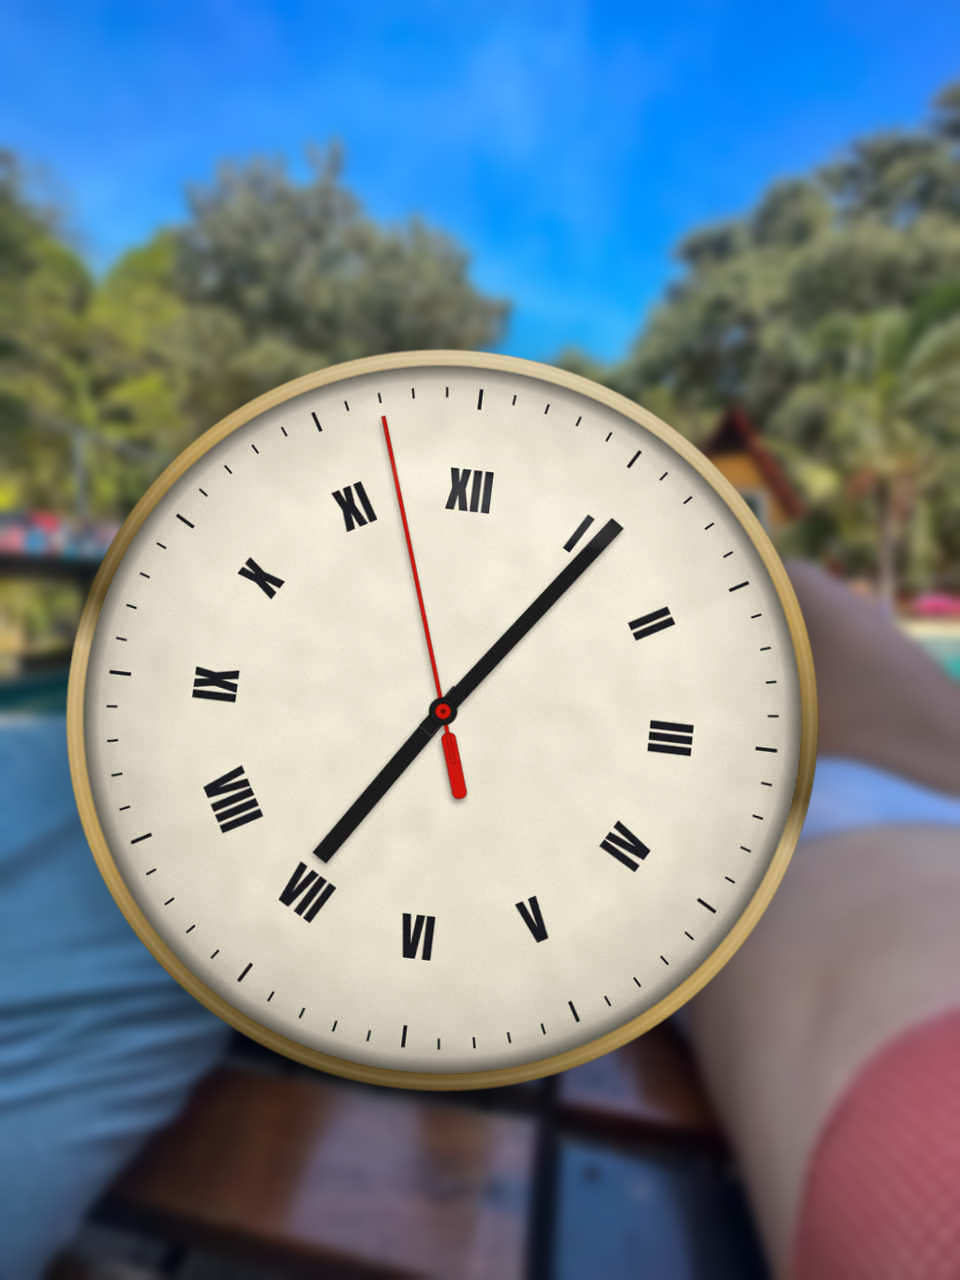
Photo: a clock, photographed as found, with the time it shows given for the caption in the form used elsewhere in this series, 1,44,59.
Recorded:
7,05,57
